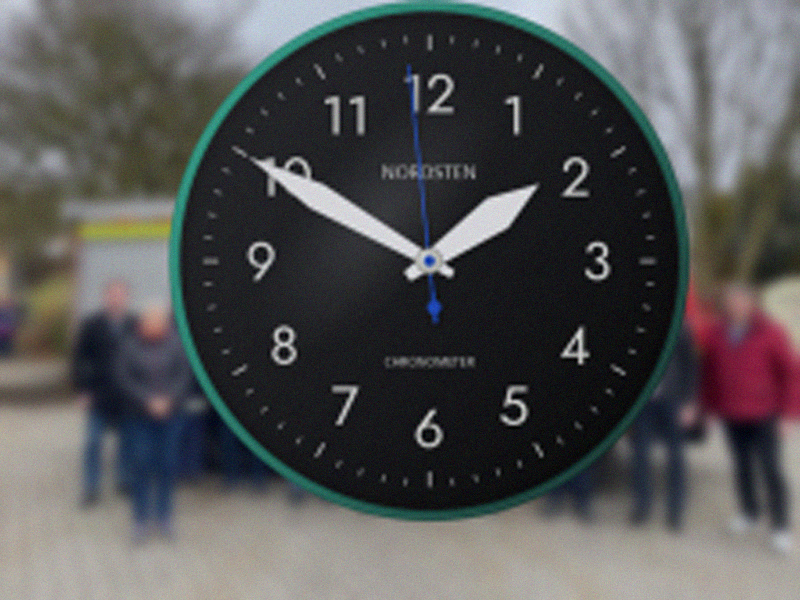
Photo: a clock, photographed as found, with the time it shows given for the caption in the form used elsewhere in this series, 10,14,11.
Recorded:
1,49,59
